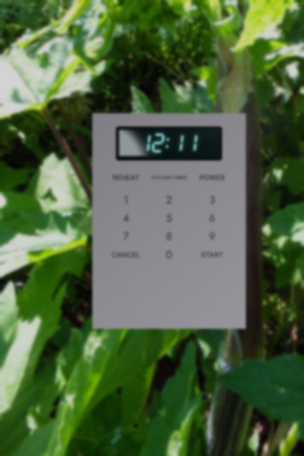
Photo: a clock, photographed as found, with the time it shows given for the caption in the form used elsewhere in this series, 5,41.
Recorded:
12,11
